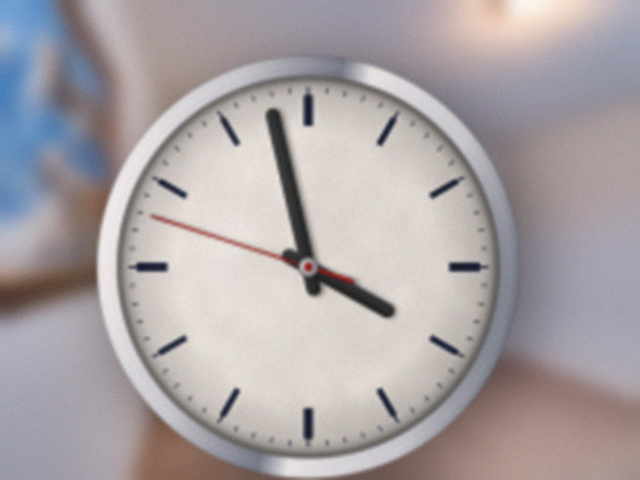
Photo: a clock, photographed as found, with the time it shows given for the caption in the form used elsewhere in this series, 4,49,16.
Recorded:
3,57,48
